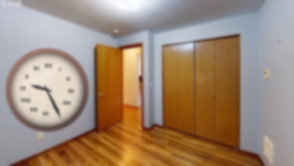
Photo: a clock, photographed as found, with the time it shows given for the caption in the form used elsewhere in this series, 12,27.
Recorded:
9,25
